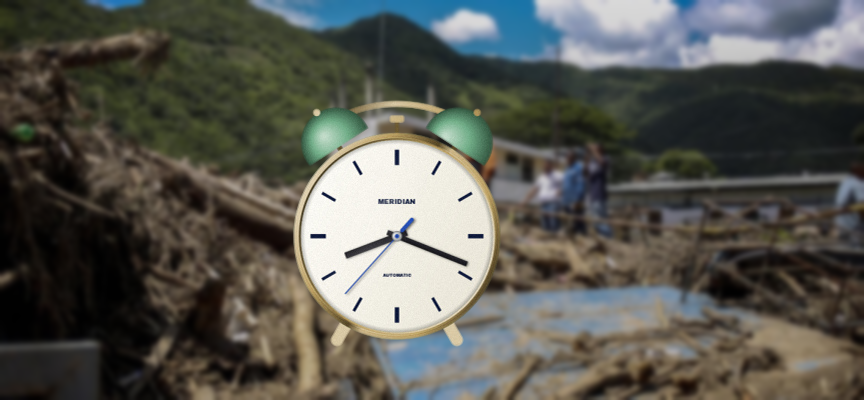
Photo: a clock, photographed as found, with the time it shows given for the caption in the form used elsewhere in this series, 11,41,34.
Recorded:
8,18,37
